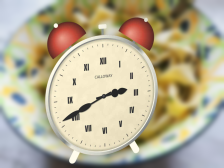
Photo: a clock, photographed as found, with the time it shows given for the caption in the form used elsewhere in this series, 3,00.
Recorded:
2,41
